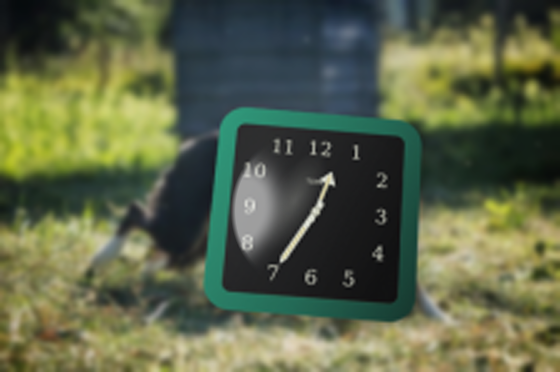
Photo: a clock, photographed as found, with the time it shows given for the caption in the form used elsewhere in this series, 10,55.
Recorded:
12,35
